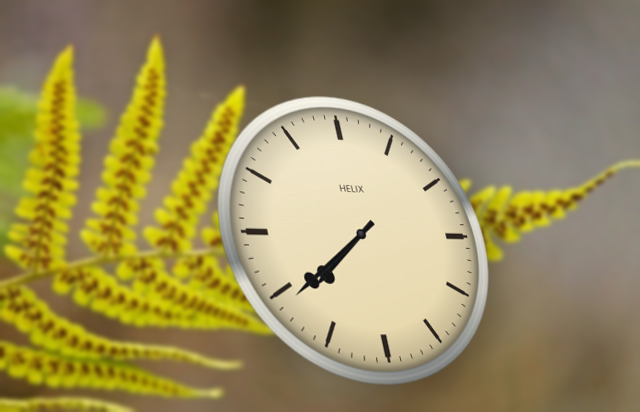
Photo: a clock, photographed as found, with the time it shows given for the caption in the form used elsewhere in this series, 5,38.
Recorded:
7,39
